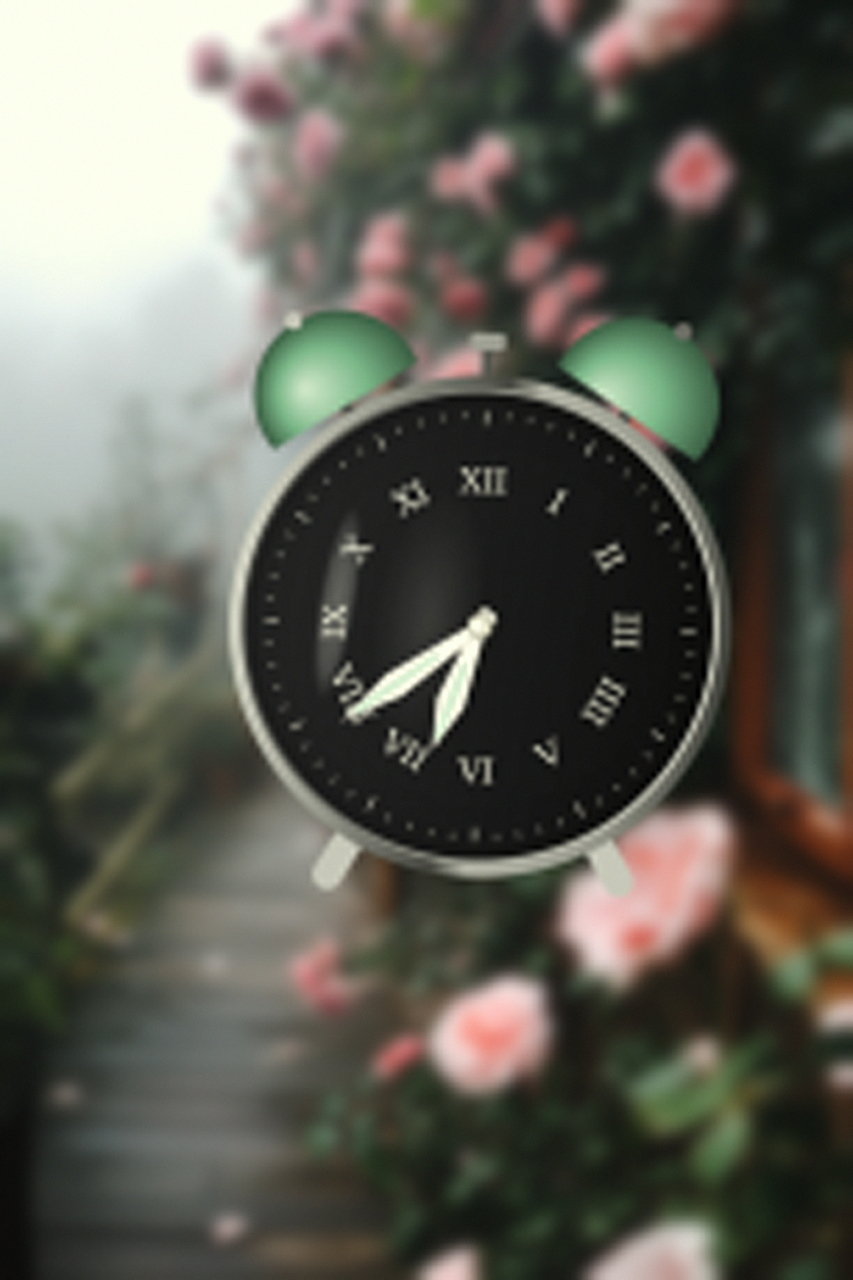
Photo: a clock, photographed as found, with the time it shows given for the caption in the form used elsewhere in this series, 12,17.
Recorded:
6,39
